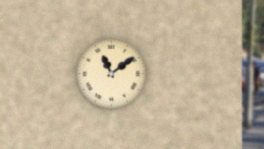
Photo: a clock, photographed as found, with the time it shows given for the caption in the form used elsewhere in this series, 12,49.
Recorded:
11,09
